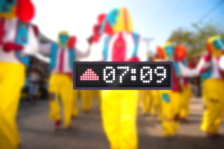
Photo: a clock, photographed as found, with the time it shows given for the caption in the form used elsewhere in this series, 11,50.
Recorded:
7,09
